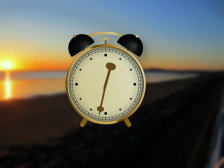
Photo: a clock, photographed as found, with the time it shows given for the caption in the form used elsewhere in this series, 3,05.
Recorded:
12,32
